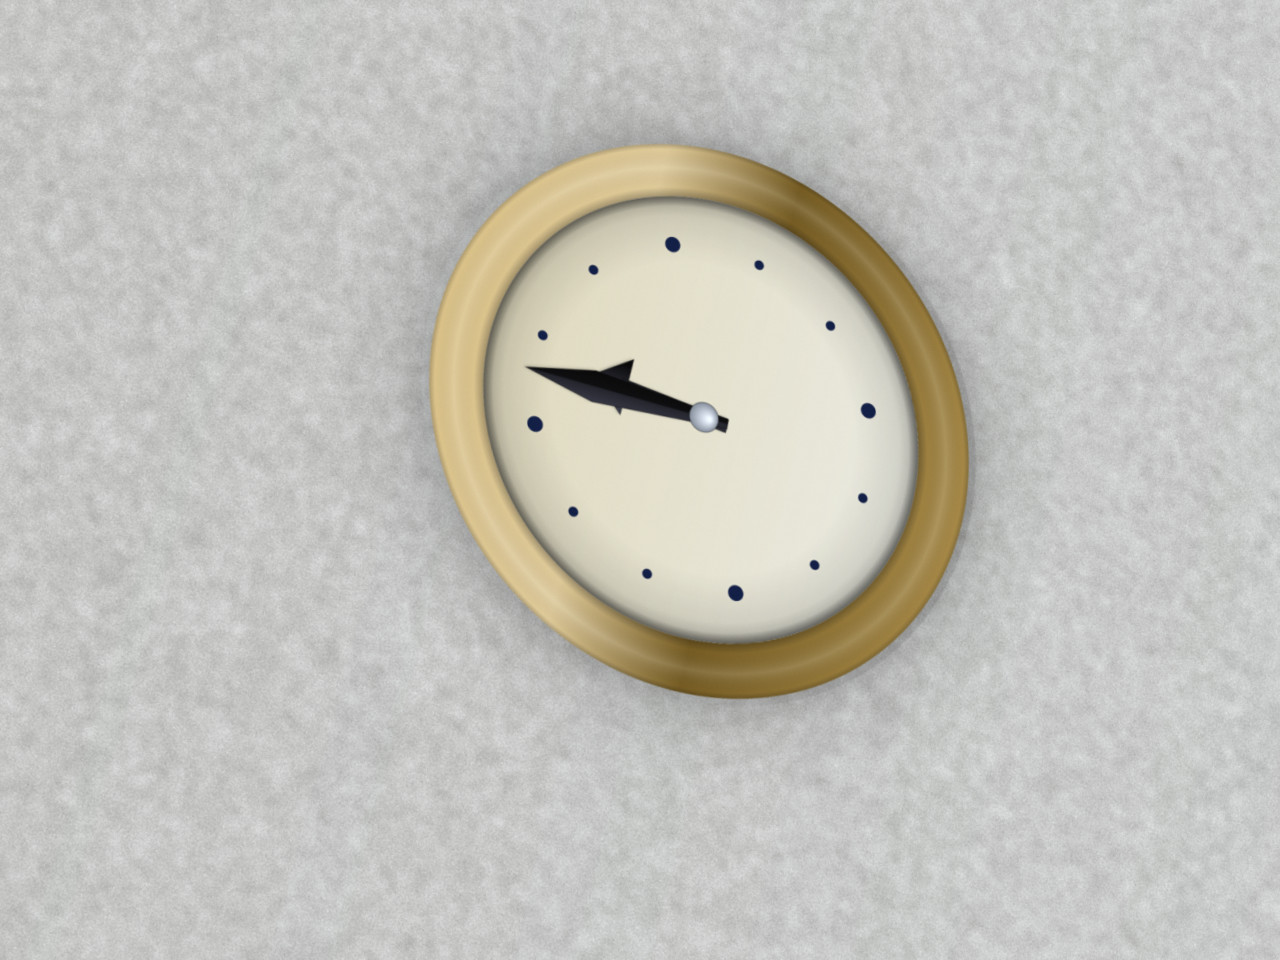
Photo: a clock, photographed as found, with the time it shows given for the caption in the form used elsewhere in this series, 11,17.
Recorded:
9,48
